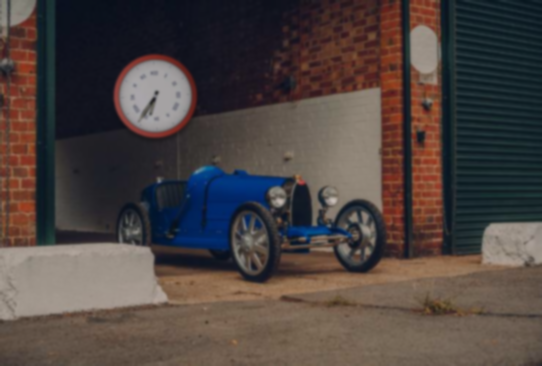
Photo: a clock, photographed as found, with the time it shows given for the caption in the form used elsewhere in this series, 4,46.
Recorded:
6,36
